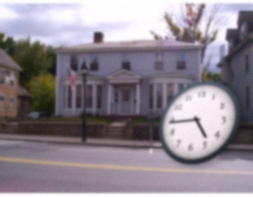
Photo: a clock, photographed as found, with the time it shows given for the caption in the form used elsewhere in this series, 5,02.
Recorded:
4,44
